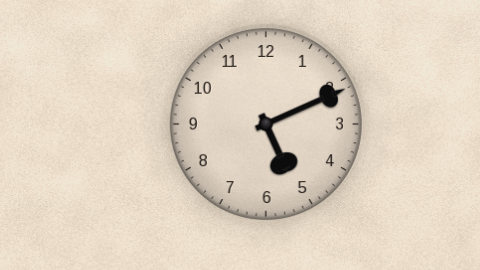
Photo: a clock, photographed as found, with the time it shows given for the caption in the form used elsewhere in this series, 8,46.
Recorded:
5,11
